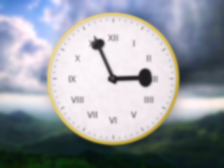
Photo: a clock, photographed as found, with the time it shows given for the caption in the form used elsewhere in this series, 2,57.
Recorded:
2,56
